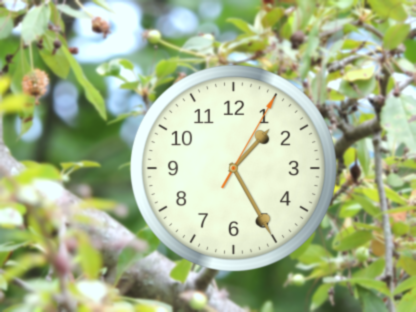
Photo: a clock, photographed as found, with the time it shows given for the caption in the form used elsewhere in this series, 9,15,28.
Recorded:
1,25,05
